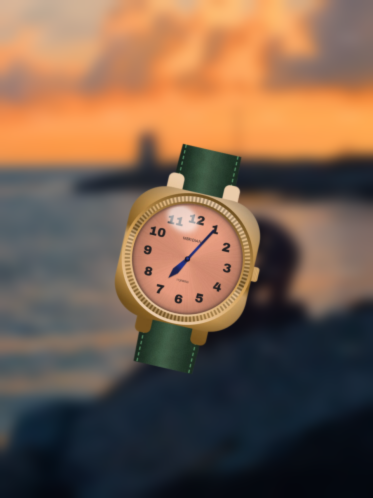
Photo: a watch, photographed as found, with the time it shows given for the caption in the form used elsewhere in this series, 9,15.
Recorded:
7,05
